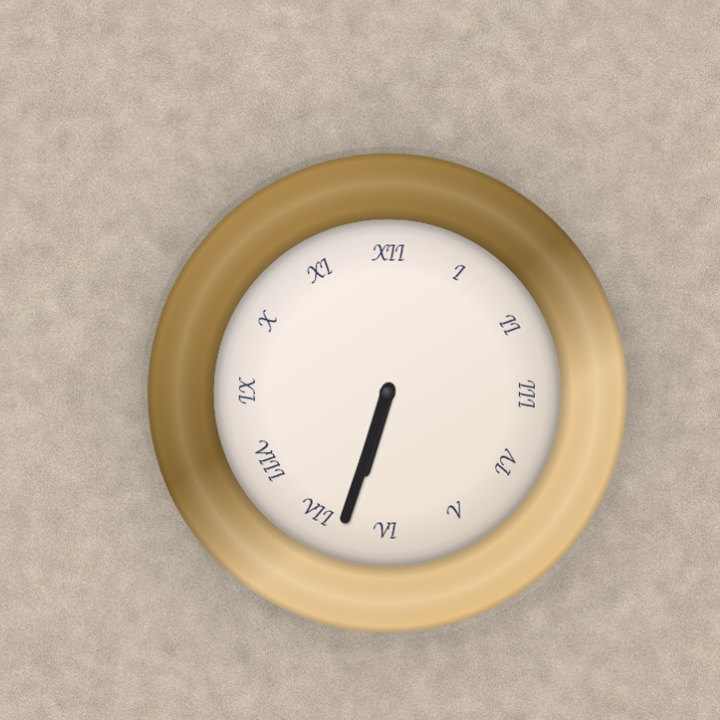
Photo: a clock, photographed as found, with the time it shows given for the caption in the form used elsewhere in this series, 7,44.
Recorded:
6,33
